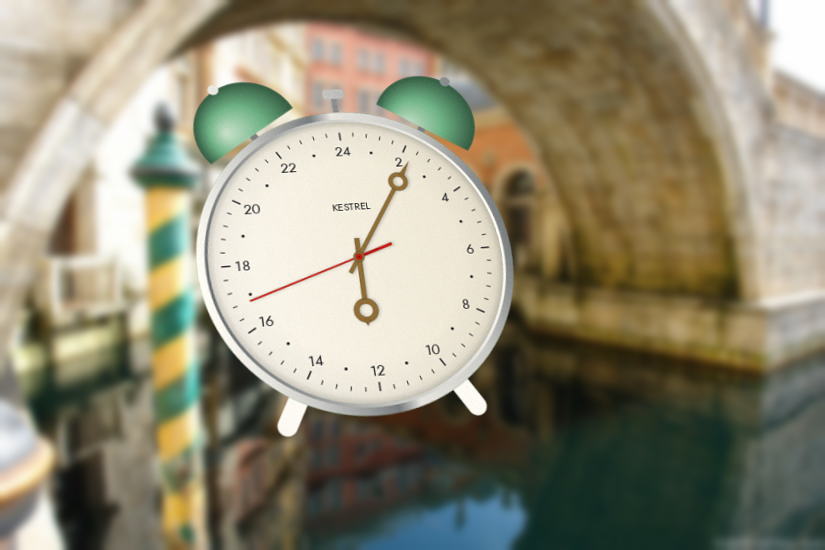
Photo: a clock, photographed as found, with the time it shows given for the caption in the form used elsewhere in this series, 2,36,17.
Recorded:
12,05,42
